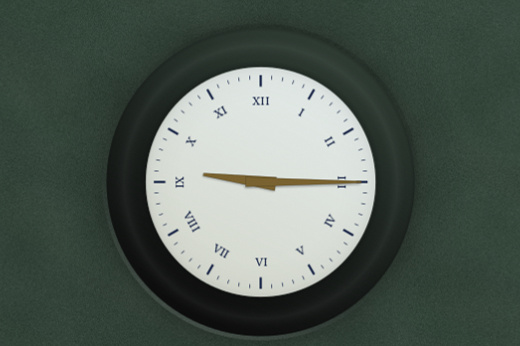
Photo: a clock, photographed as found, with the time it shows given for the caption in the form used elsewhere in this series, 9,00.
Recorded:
9,15
